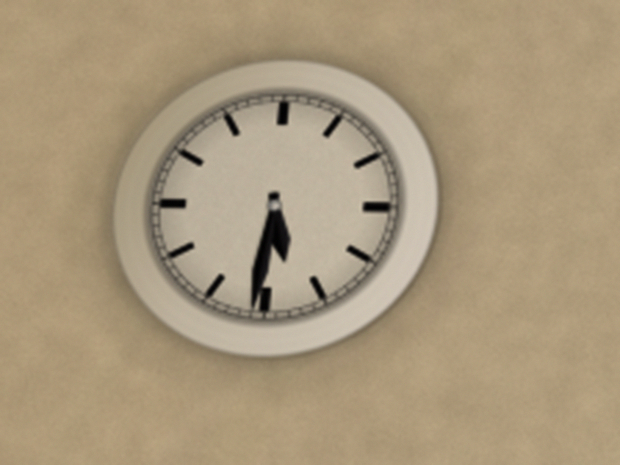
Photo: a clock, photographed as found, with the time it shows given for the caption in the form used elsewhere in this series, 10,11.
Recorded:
5,31
